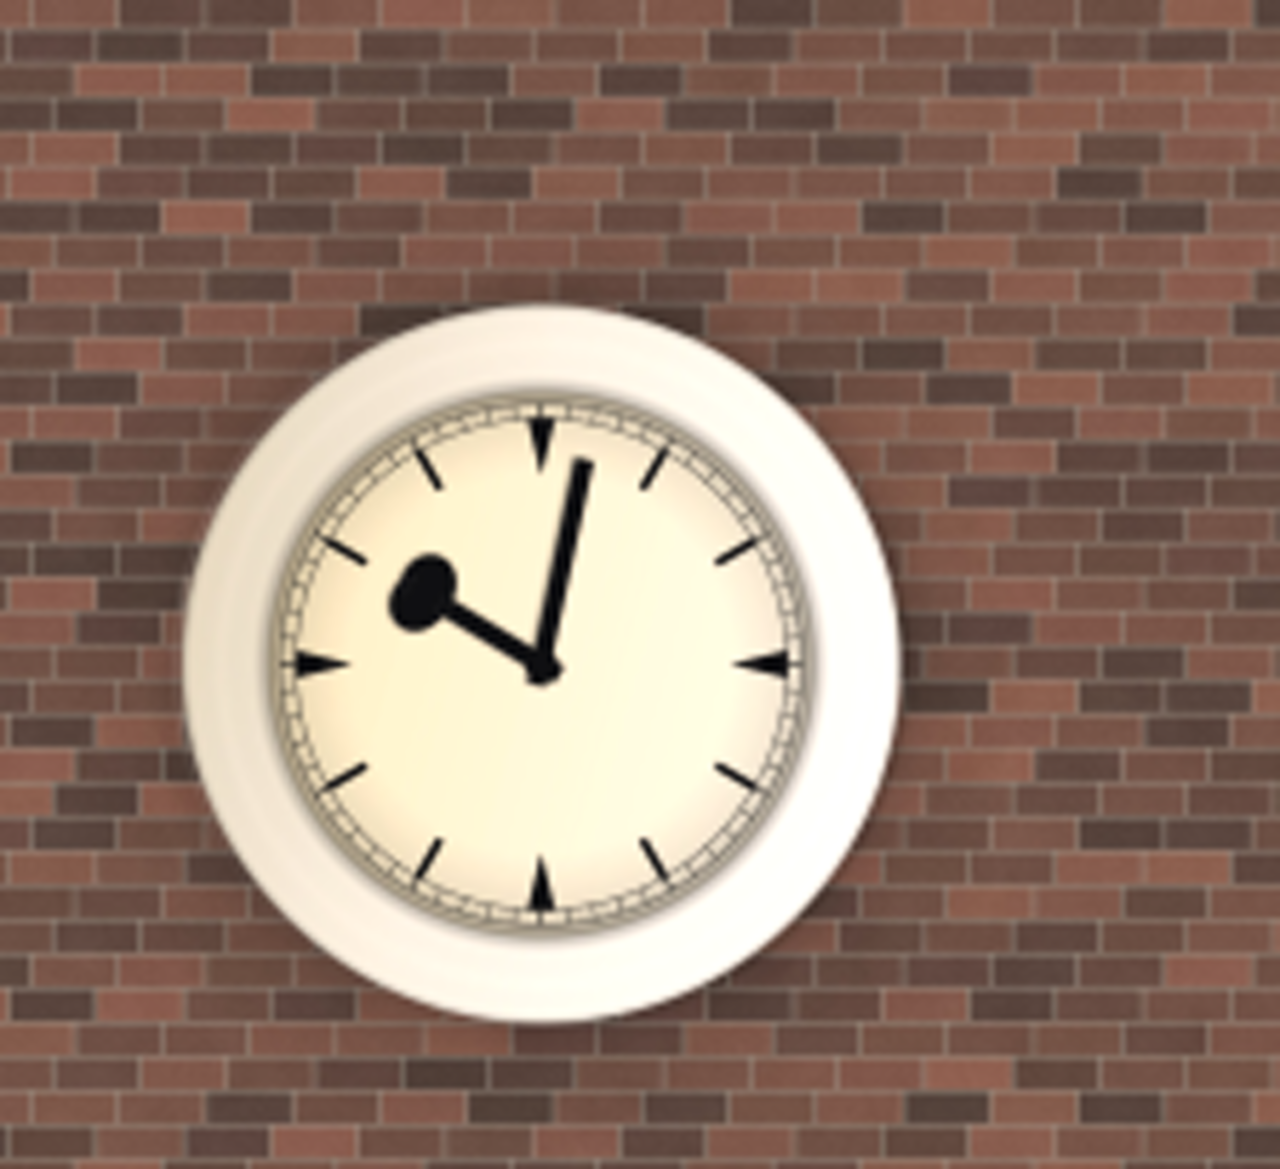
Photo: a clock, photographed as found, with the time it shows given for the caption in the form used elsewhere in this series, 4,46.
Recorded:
10,02
